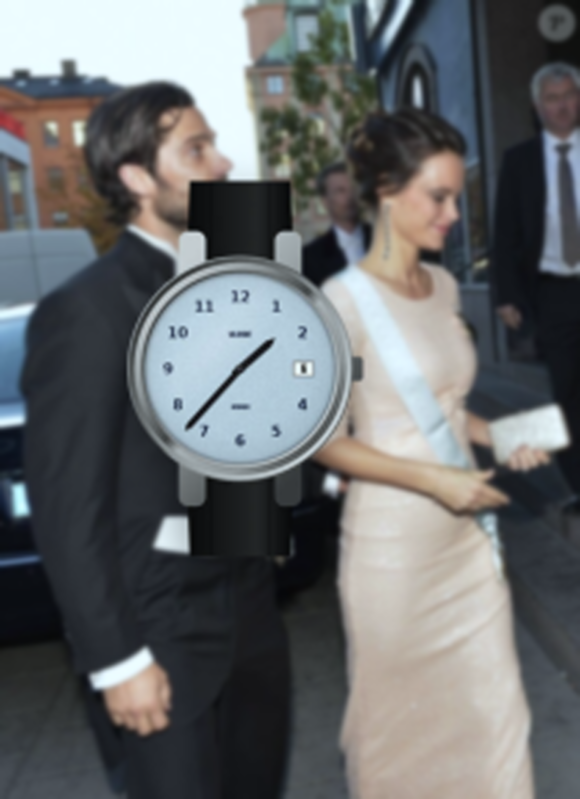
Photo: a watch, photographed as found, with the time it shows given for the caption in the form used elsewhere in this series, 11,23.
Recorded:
1,37
